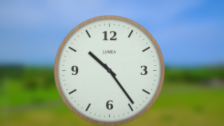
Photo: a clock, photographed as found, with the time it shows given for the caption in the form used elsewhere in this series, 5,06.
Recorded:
10,24
